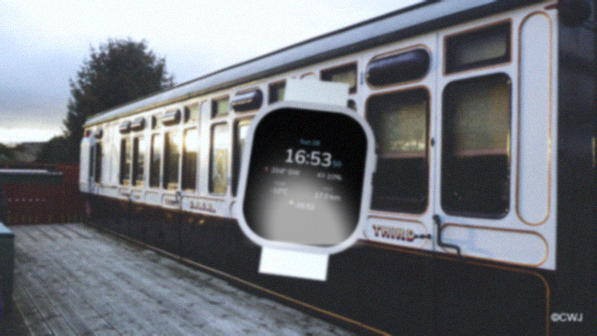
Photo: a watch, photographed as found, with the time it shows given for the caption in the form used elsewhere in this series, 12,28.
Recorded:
16,53
